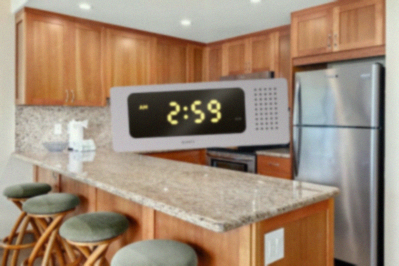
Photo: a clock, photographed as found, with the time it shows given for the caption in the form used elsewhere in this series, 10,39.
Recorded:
2,59
